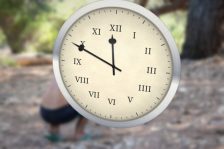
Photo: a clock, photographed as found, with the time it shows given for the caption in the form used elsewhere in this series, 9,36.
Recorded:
11,49
